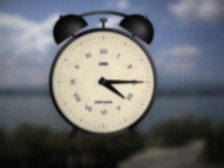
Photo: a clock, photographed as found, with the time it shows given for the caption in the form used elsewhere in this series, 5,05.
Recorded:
4,15
